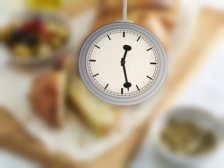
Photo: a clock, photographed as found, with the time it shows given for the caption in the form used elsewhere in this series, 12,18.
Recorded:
12,28
